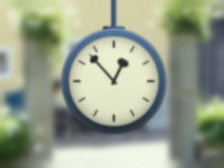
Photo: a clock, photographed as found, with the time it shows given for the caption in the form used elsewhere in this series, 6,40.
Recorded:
12,53
